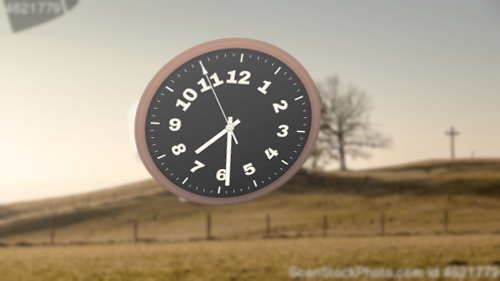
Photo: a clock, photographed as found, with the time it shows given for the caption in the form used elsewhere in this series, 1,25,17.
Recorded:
7,28,55
